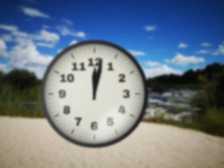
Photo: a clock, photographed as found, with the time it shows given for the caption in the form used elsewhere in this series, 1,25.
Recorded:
12,02
